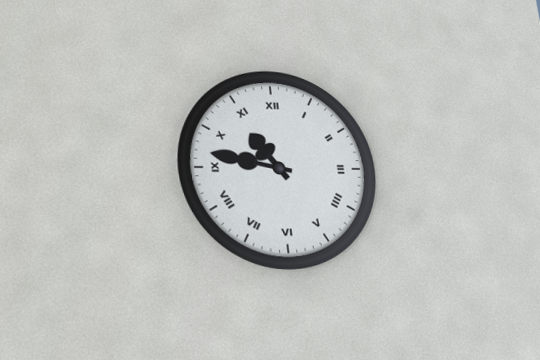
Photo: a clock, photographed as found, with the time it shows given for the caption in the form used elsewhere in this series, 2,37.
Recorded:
10,47
